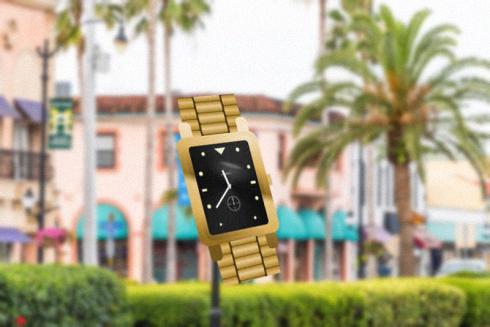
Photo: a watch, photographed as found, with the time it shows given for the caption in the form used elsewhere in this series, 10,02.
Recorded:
11,38
